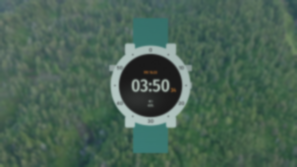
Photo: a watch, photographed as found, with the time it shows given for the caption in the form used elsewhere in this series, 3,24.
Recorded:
3,50
